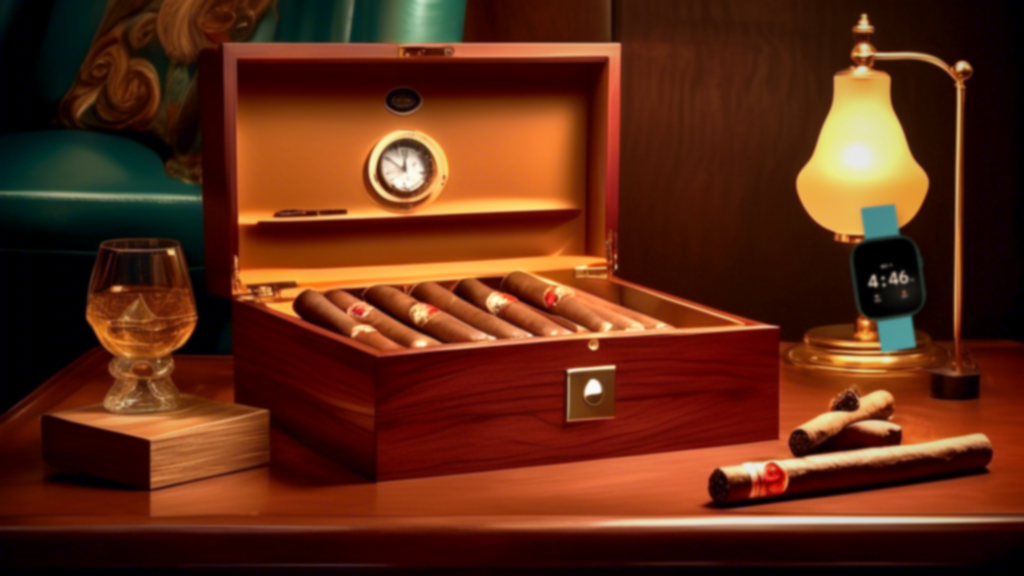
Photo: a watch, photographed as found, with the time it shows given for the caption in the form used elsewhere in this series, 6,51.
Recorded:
4,46
